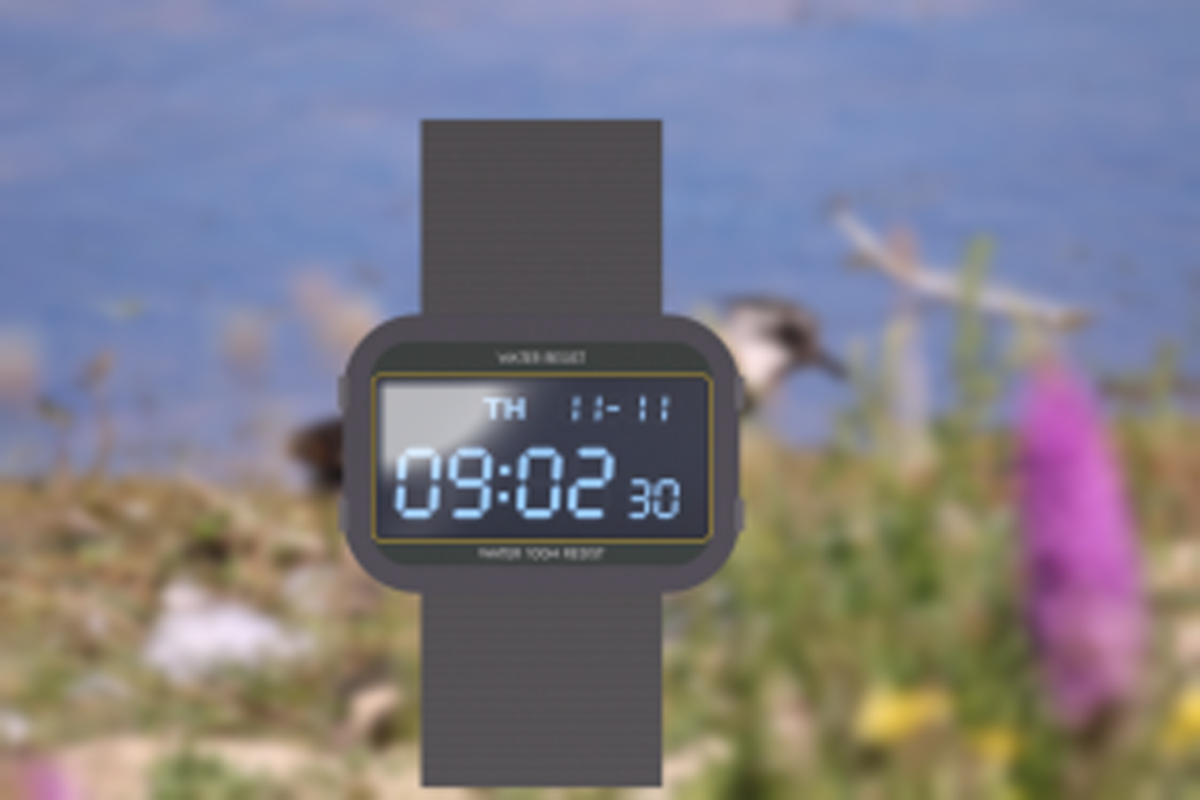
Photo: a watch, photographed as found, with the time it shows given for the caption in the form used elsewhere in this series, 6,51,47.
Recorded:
9,02,30
